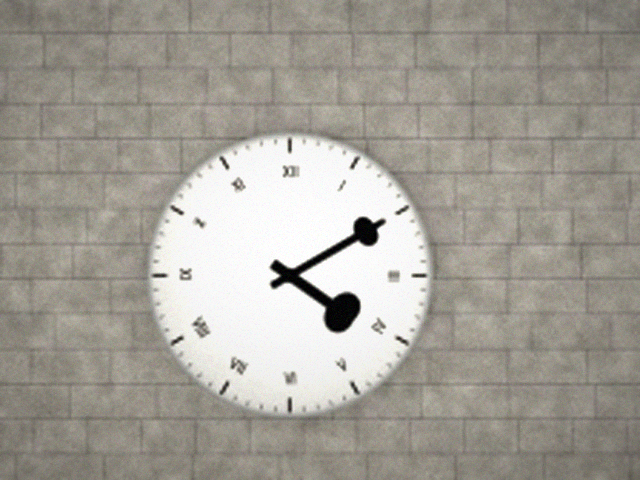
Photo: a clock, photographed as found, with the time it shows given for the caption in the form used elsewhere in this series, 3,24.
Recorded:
4,10
